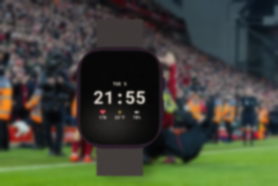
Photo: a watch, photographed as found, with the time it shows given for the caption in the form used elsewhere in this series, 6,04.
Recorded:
21,55
